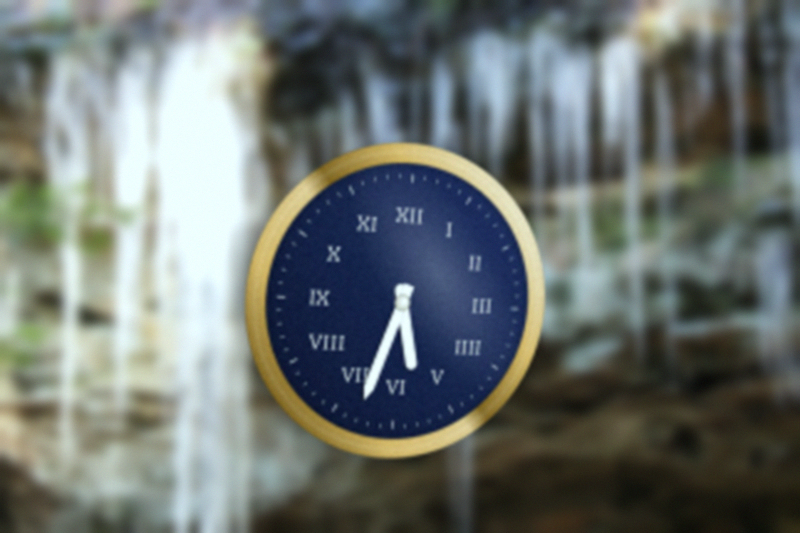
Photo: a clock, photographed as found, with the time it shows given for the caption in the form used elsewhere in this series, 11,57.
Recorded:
5,33
